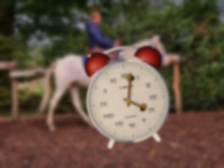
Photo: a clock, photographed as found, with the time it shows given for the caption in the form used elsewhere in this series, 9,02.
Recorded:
4,02
